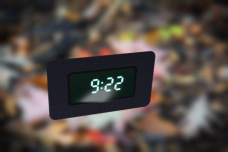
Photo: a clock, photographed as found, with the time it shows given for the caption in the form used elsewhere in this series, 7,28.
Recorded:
9,22
